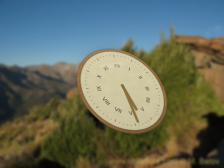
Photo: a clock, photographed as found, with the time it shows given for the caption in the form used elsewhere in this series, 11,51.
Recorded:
5,29
